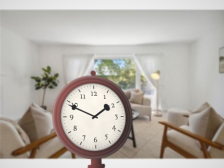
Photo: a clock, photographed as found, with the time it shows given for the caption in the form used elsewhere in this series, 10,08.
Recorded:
1,49
